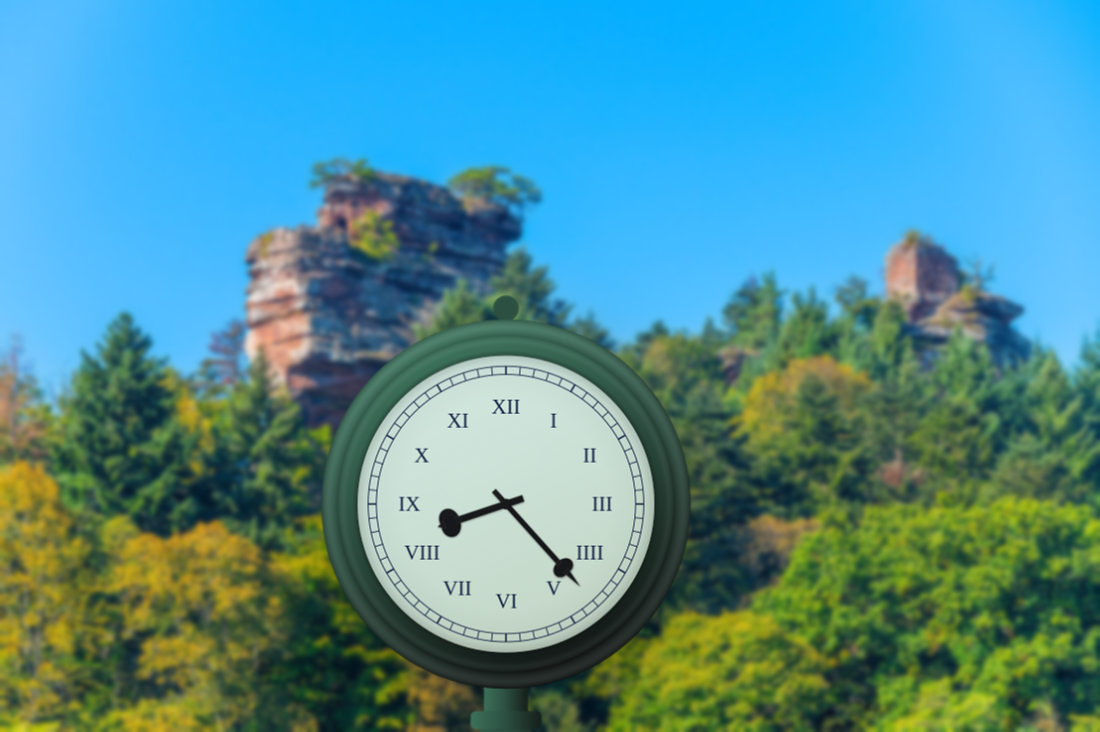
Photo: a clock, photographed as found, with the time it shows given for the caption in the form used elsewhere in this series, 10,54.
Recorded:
8,23
